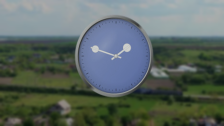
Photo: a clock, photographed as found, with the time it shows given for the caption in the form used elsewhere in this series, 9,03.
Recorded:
1,48
